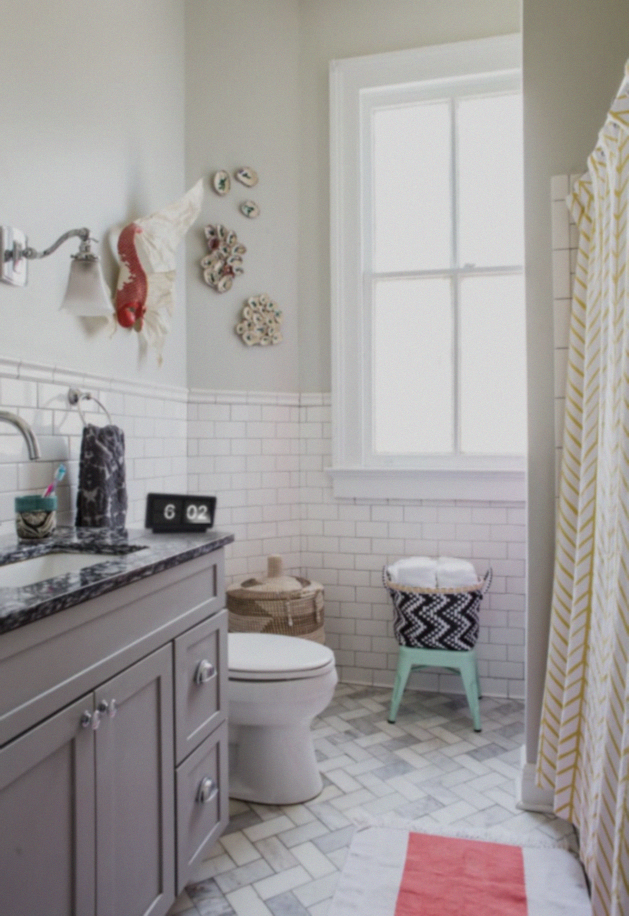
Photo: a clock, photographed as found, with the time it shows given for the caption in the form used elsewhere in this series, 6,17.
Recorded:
6,02
